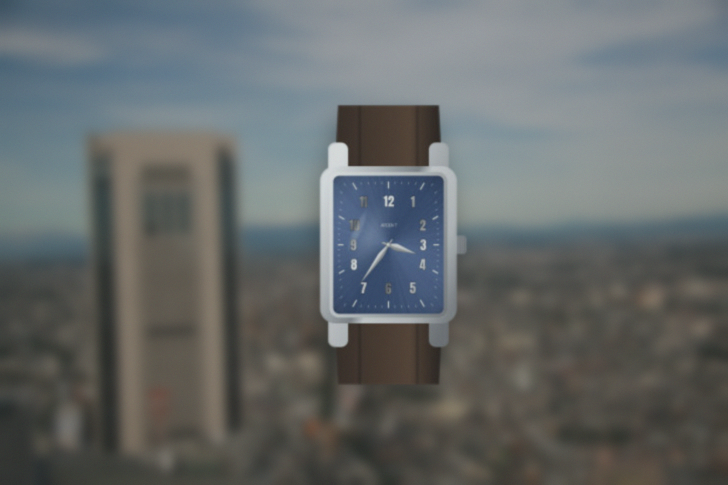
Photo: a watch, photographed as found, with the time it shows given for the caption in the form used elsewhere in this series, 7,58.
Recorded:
3,36
